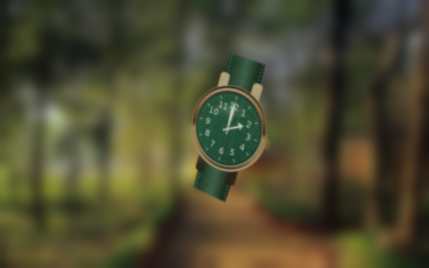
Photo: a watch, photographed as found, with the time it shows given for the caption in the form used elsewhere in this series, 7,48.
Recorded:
2,00
